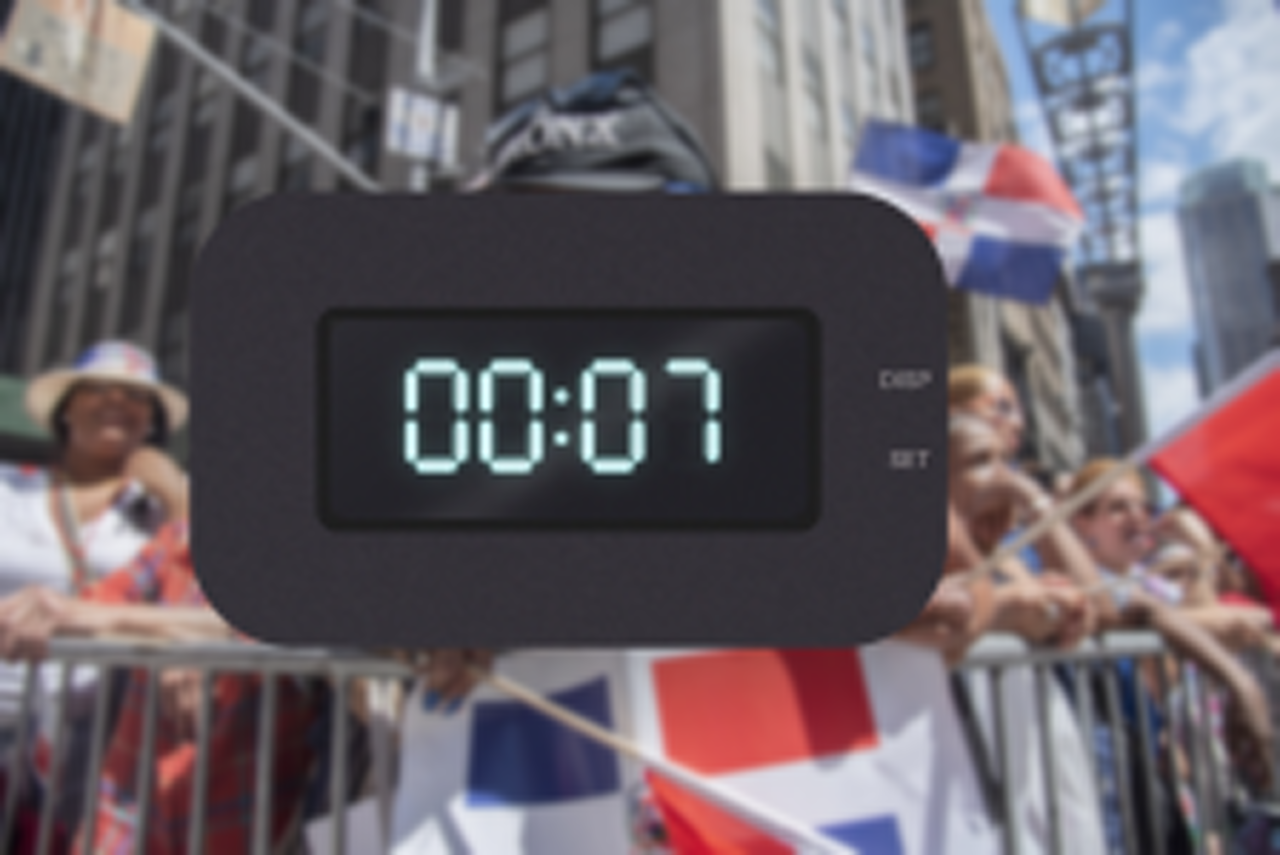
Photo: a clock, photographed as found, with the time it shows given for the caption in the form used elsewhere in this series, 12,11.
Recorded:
0,07
